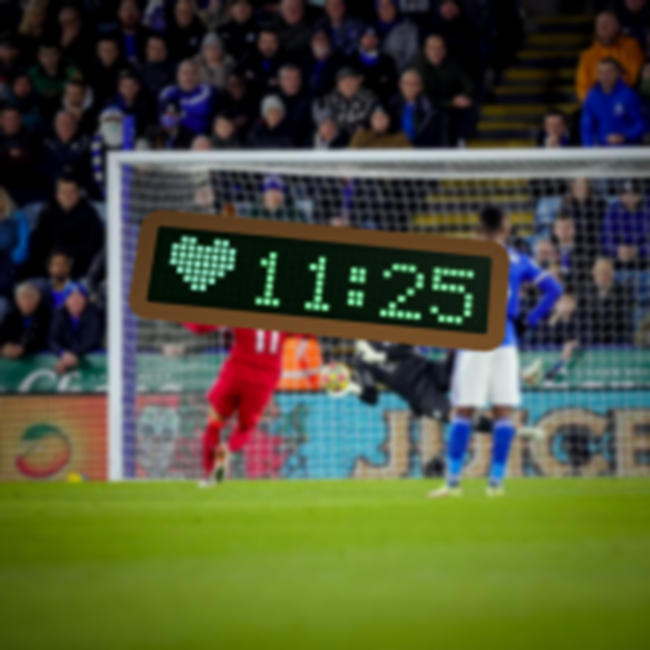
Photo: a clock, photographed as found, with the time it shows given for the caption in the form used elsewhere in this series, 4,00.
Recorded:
11,25
